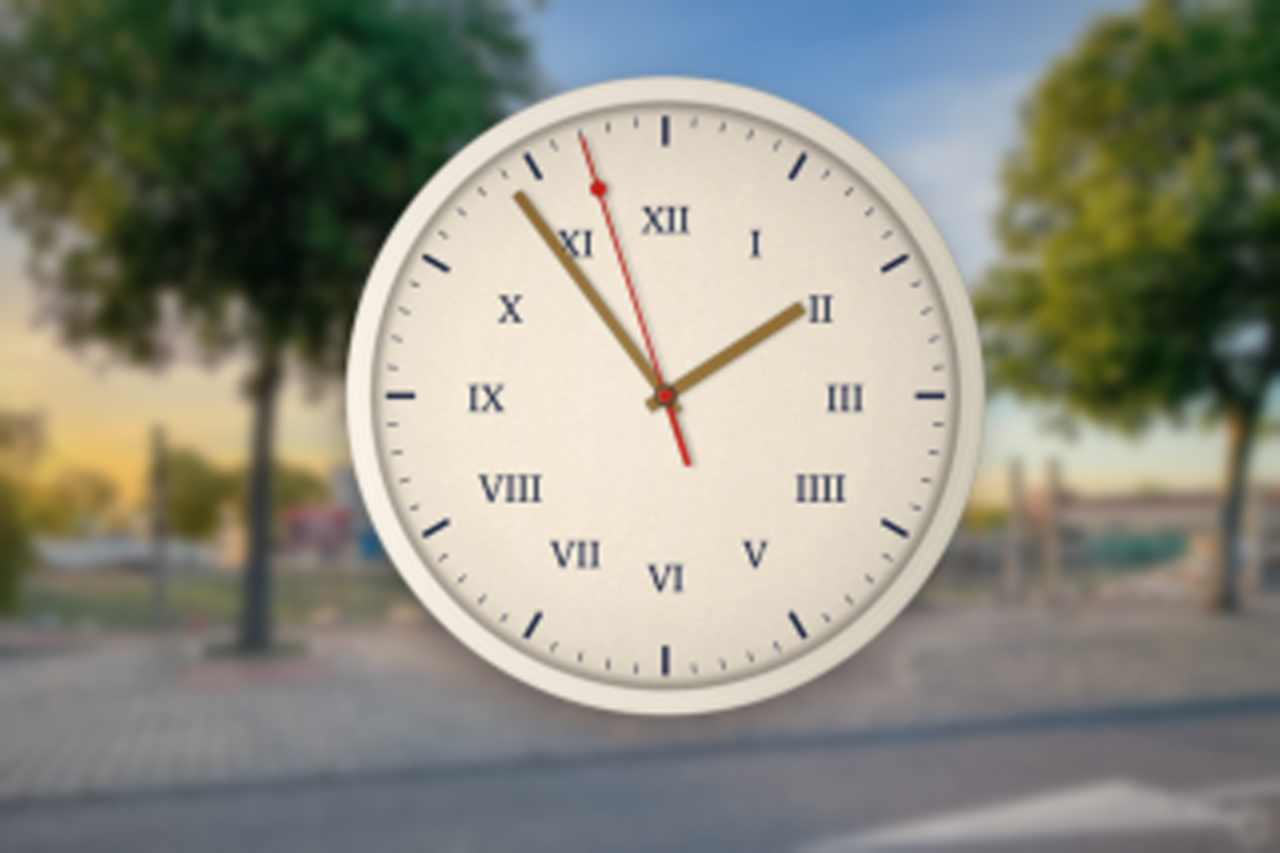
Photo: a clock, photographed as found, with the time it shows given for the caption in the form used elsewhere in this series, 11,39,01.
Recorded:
1,53,57
